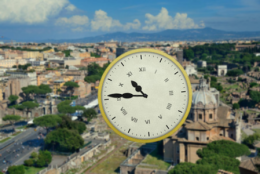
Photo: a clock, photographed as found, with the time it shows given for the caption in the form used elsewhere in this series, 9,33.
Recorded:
10,46
